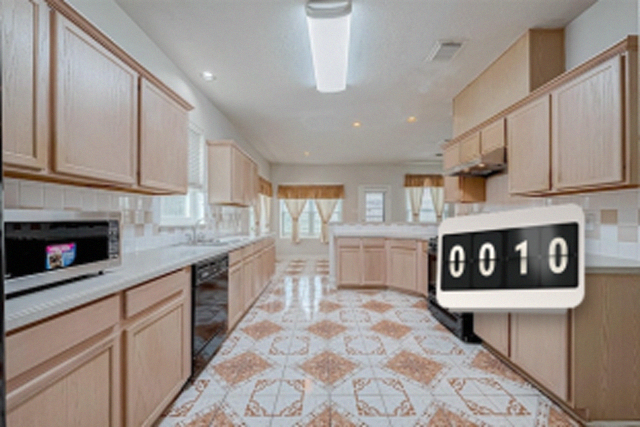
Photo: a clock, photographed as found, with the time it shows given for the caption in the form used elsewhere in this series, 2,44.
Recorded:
0,10
